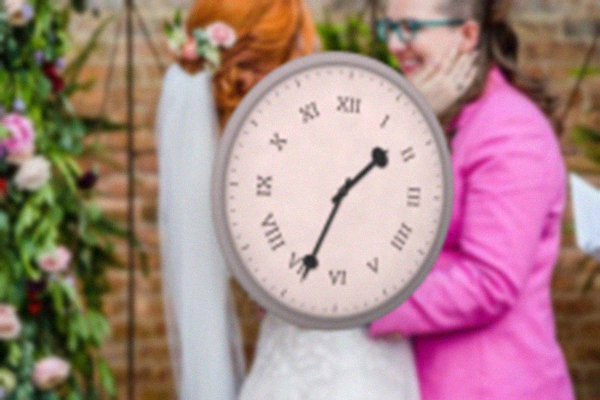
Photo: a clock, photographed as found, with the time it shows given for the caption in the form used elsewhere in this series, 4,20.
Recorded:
1,34
